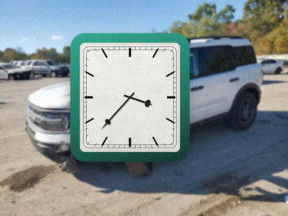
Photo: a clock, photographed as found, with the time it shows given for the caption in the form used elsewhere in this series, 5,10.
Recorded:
3,37
